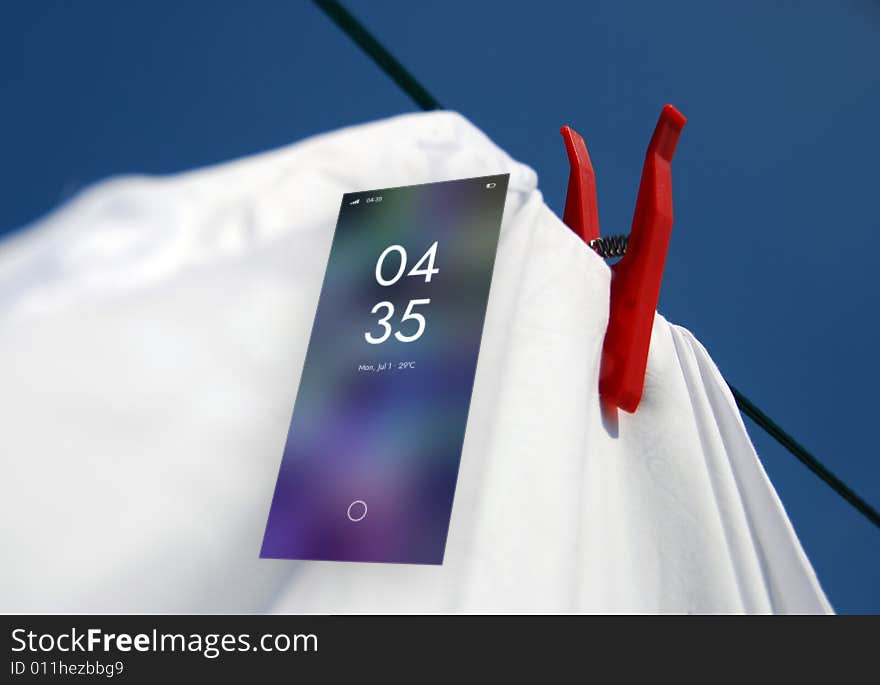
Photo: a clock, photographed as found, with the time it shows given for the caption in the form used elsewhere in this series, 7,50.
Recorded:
4,35
